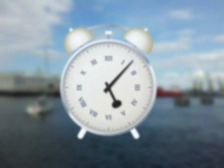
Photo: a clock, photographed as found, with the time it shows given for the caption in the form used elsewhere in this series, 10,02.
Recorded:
5,07
